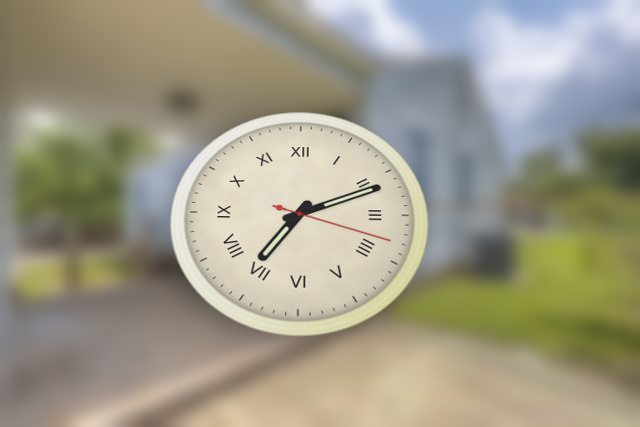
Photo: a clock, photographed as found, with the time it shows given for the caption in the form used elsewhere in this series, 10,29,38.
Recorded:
7,11,18
